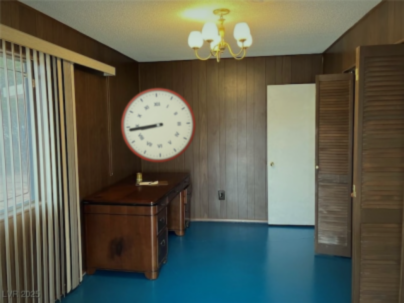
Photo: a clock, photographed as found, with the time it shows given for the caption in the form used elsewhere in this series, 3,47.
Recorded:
8,44
